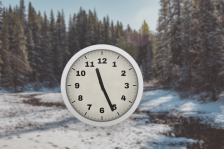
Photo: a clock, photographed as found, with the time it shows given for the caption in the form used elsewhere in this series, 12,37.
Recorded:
11,26
